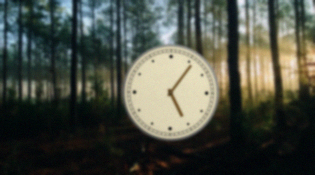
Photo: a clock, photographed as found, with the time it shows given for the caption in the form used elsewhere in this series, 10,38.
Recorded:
5,06
